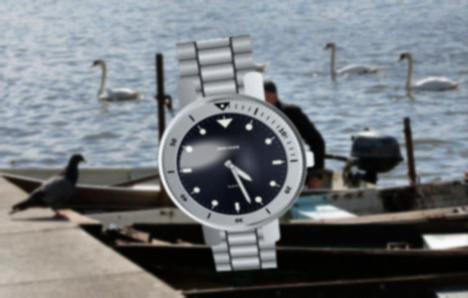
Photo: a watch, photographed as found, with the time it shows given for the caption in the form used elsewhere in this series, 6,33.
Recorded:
4,27
